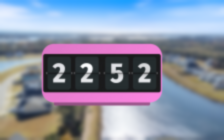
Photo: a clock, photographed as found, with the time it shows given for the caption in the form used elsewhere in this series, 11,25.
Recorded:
22,52
